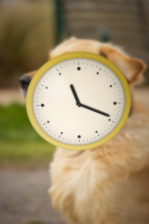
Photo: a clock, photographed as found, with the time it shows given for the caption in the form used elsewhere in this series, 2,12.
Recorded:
11,19
